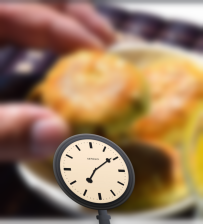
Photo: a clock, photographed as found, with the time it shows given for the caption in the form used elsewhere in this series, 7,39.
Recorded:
7,09
